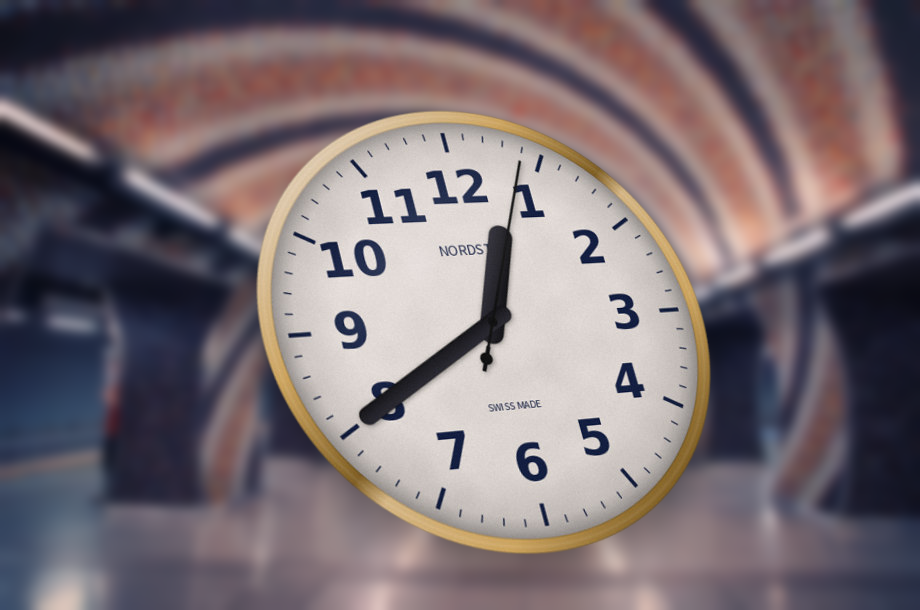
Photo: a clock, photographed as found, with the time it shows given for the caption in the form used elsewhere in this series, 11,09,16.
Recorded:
12,40,04
